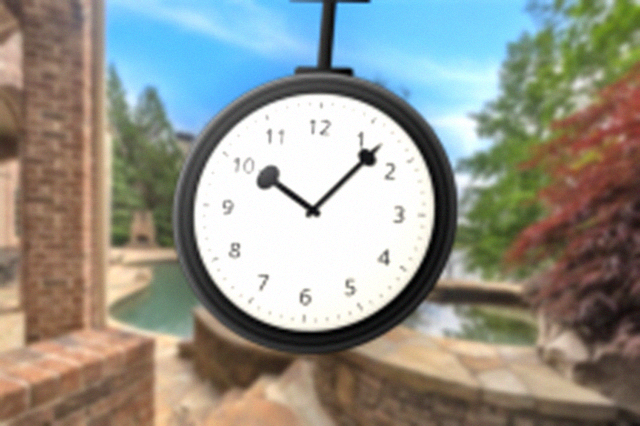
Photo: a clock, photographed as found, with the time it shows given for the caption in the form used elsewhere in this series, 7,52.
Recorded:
10,07
